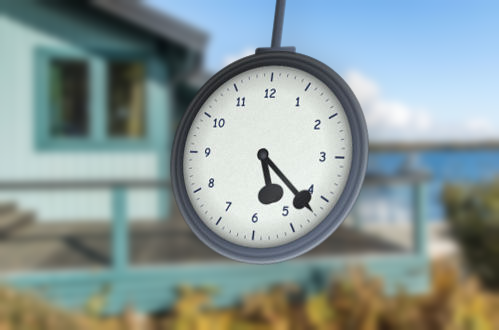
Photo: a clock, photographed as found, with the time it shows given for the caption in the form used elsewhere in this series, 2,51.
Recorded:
5,22
